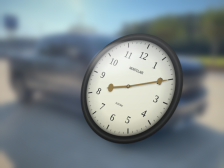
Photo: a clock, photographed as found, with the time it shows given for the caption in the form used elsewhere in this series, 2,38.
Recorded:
8,10
